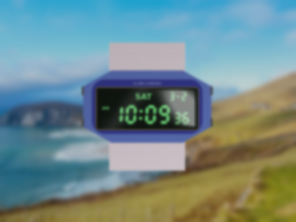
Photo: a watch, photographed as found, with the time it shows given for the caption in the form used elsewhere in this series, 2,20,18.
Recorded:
10,09,36
